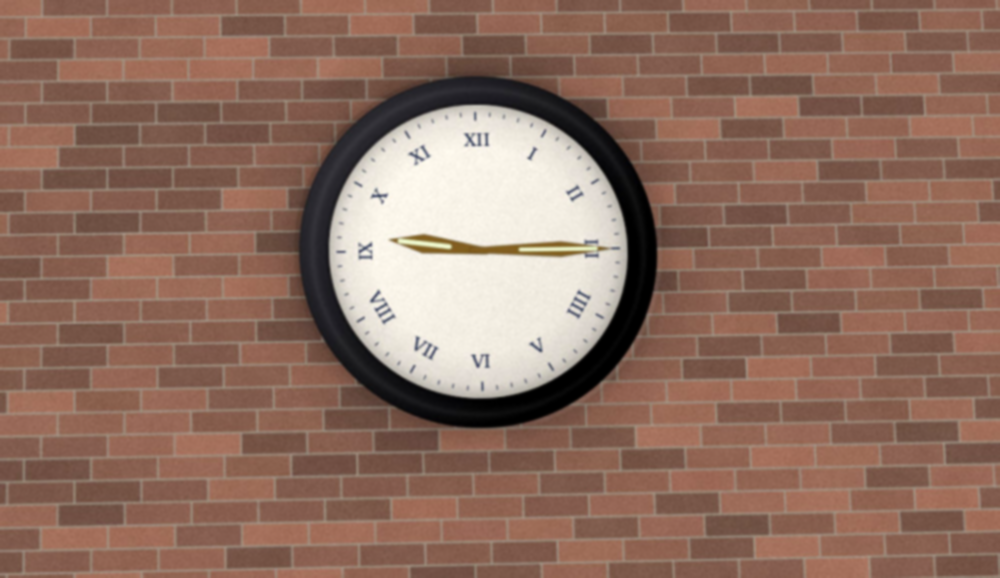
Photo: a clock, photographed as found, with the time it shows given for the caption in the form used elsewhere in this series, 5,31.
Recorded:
9,15
